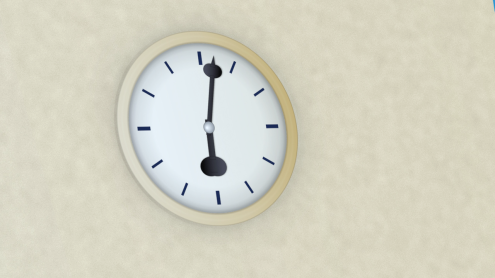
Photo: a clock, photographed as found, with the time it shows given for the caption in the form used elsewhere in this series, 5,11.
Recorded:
6,02
